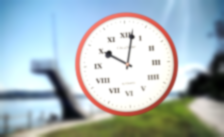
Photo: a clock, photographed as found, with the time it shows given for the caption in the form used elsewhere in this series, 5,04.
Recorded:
10,02
